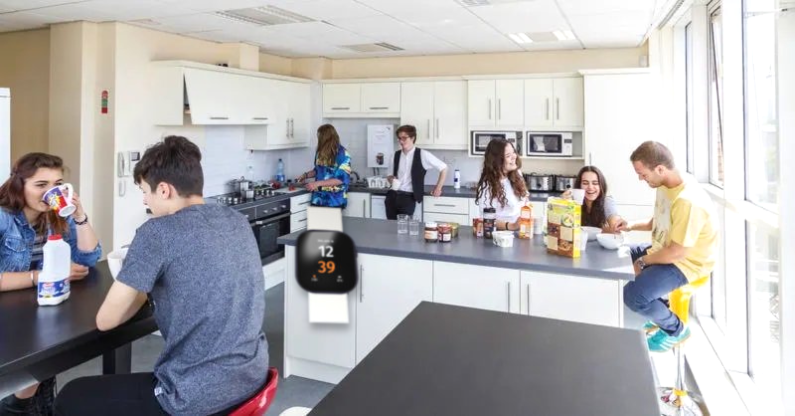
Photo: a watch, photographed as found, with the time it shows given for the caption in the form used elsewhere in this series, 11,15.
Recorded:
12,39
